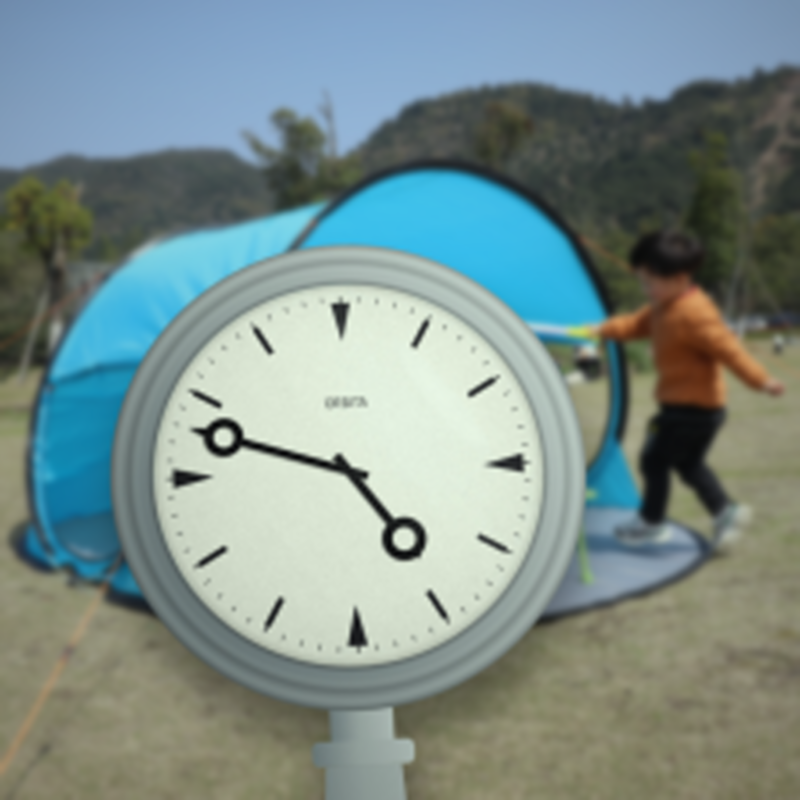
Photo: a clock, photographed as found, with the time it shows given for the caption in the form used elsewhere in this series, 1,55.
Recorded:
4,48
